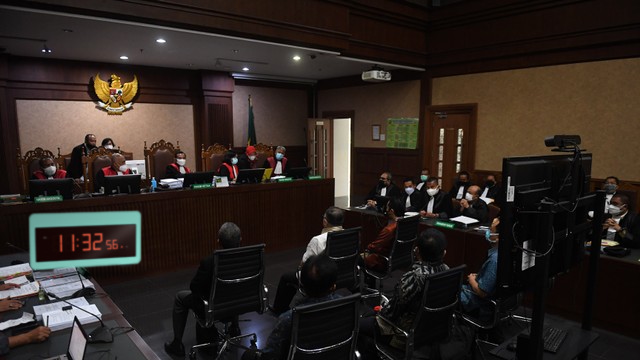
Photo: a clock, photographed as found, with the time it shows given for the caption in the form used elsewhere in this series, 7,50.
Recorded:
11,32
